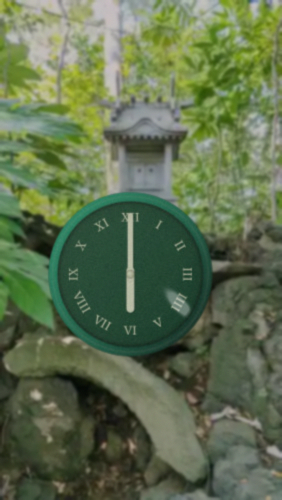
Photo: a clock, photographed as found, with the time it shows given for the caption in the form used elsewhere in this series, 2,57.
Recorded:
6,00
